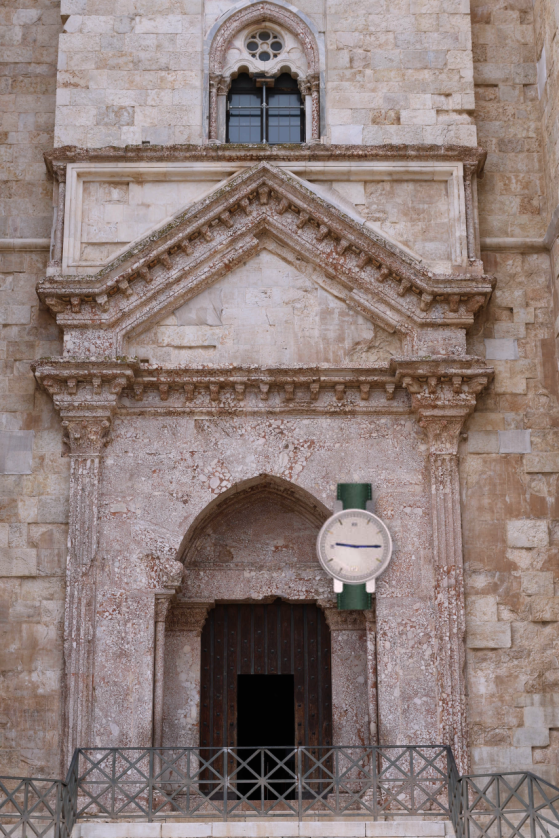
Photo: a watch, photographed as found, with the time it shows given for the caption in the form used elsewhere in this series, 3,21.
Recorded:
9,15
